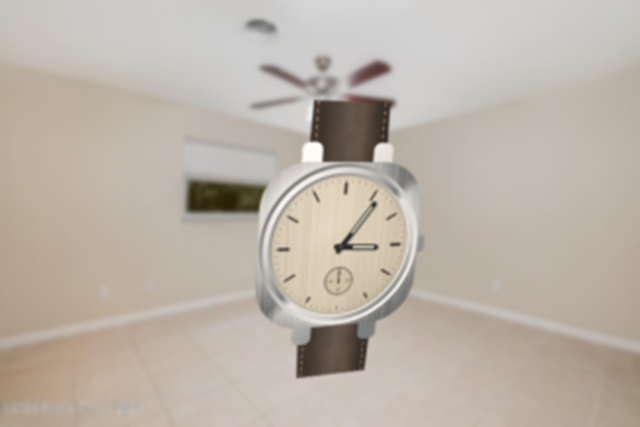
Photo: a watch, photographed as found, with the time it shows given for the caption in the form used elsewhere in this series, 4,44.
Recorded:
3,06
